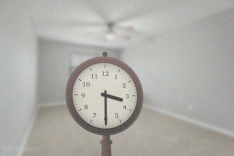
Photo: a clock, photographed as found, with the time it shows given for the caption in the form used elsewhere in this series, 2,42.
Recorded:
3,30
